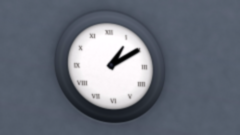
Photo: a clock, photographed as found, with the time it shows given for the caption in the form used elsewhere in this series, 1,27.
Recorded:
1,10
